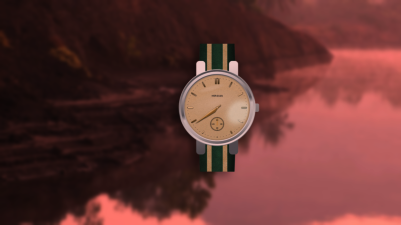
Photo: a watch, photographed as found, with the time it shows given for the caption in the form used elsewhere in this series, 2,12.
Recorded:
7,39
